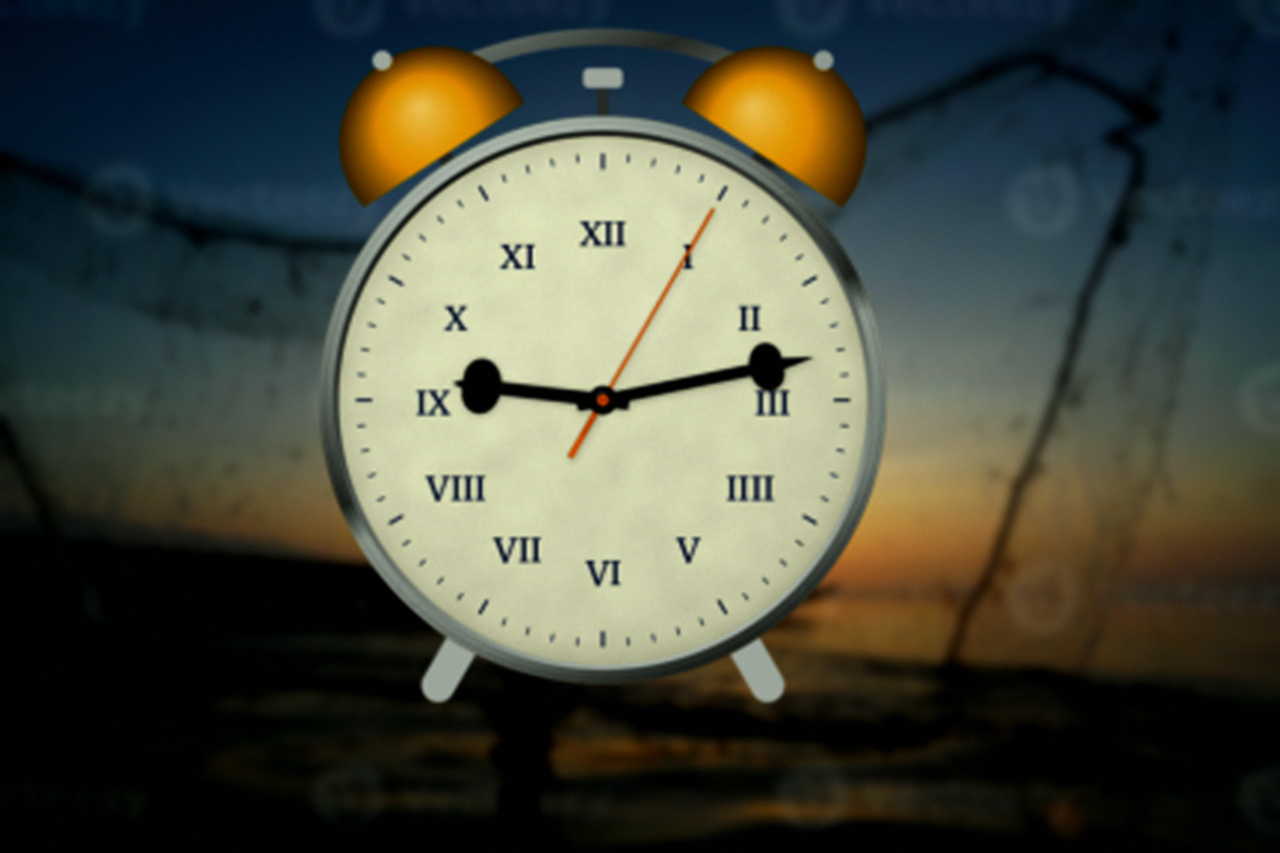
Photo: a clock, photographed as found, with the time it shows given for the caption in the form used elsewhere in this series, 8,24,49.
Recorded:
9,13,05
